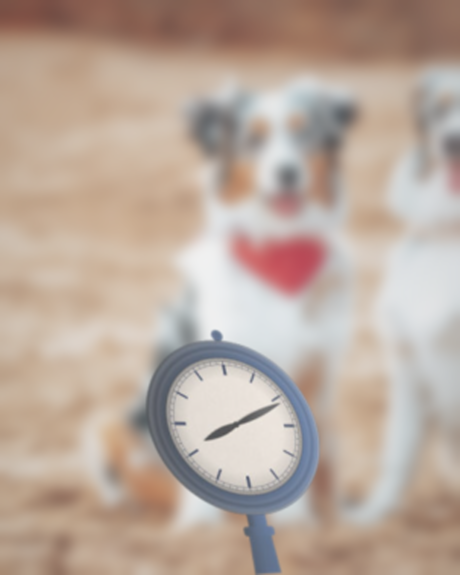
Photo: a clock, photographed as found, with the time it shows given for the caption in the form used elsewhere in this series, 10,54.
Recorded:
8,11
